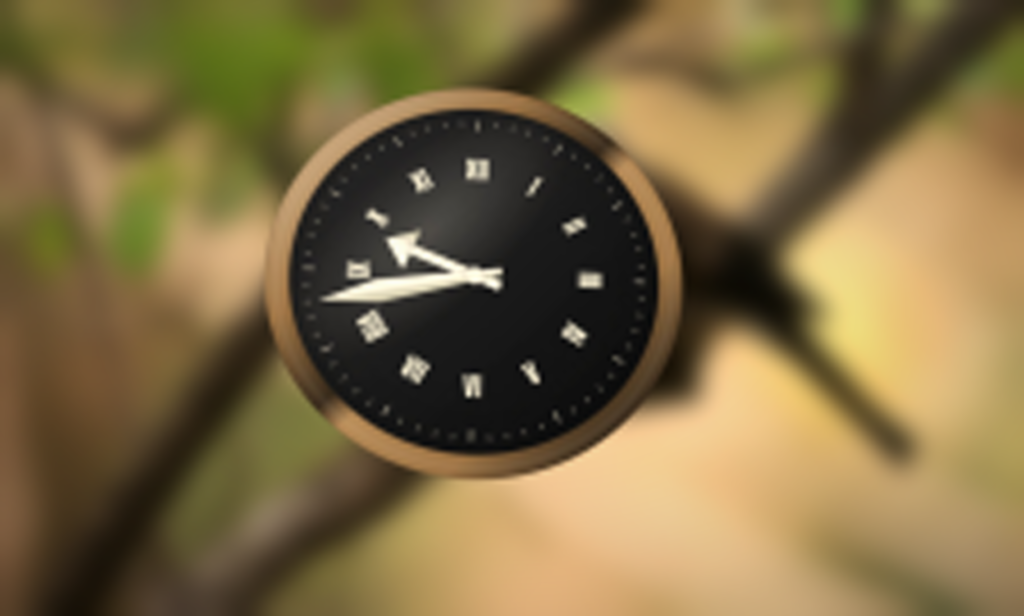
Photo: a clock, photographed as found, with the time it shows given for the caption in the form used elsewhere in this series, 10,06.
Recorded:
9,43
